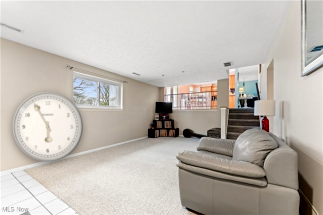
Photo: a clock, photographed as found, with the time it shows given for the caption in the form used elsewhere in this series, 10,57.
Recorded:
5,55
